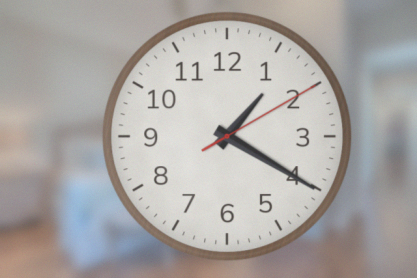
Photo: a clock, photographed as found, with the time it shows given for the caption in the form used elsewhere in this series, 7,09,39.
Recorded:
1,20,10
